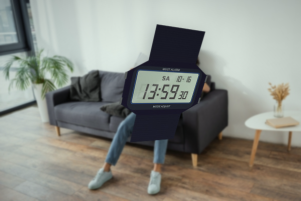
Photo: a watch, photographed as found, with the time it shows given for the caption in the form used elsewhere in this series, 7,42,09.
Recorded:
13,59,30
